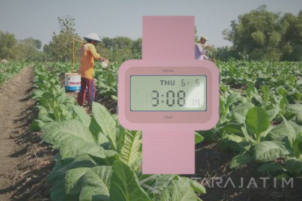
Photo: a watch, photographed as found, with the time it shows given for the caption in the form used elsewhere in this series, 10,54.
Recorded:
3,08
